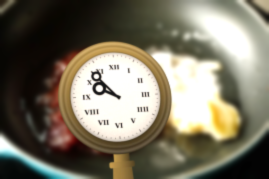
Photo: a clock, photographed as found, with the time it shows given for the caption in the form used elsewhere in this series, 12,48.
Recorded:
9,53
